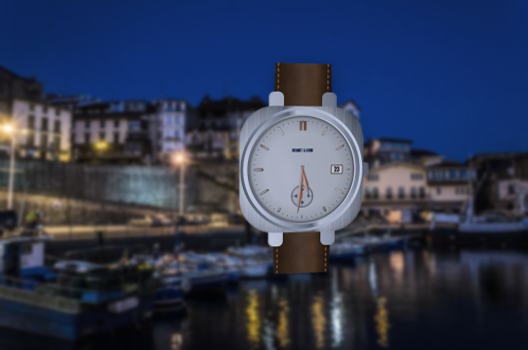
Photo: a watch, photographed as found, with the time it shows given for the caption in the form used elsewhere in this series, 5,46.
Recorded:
5,31
